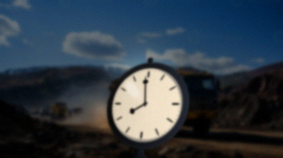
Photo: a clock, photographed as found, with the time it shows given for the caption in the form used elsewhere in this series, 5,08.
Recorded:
7,59
